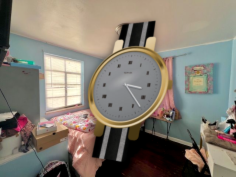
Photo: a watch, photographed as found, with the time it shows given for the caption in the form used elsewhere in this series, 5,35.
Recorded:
3,23
